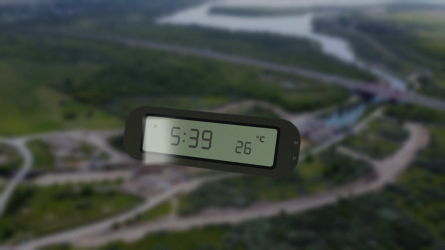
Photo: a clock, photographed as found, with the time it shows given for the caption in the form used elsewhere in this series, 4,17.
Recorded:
5,39
